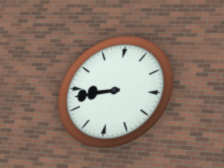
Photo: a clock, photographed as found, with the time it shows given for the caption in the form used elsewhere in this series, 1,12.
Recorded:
8,43
